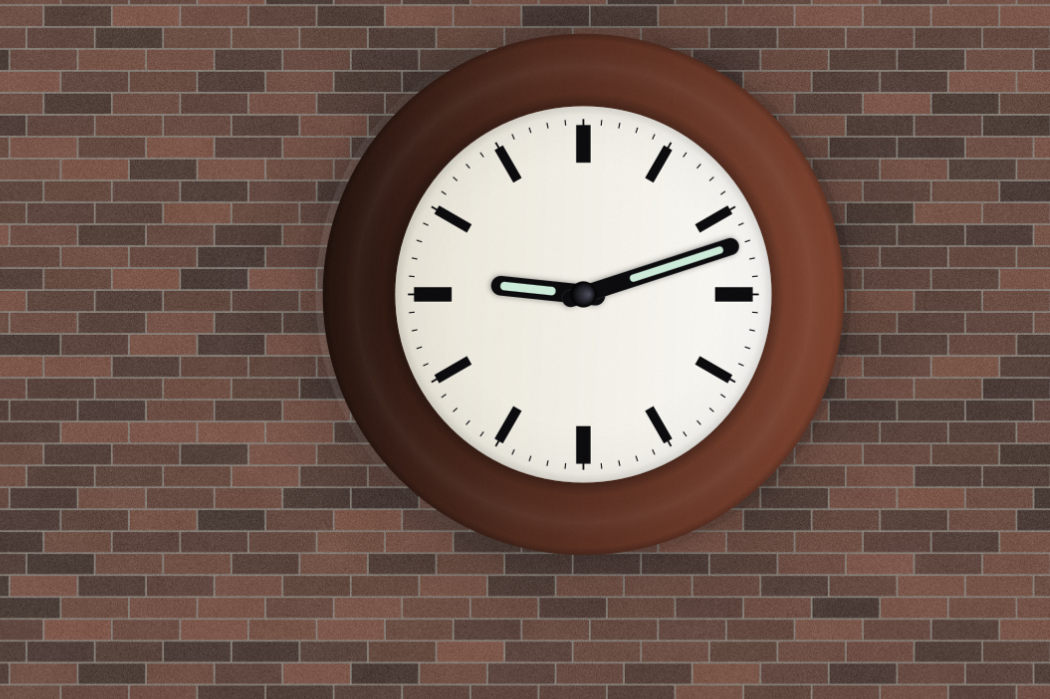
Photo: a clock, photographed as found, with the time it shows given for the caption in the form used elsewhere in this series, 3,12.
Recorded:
9,12
